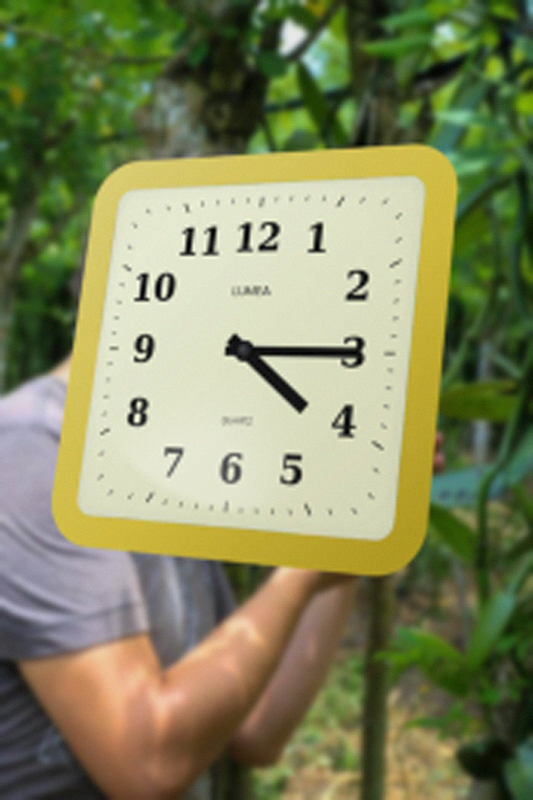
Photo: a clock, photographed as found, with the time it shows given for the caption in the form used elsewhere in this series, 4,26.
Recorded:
4,15
